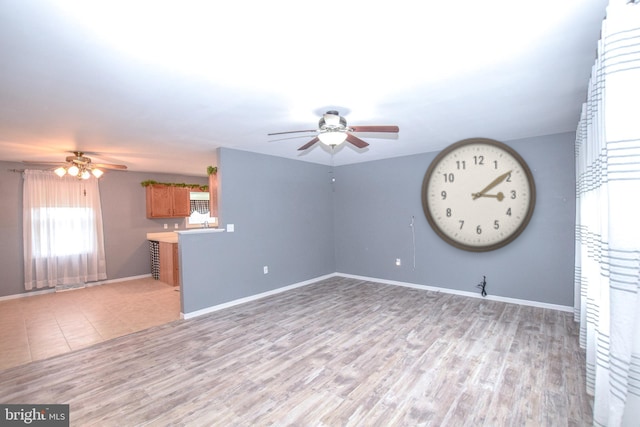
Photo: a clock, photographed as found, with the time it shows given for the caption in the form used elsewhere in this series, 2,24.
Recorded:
3,09
